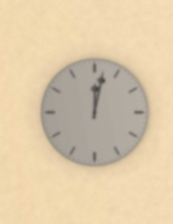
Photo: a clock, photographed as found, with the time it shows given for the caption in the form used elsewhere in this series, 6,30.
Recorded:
12,02
